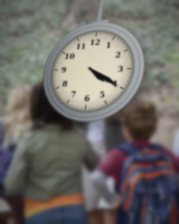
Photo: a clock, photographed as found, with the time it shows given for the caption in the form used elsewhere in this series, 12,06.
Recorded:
4,20
